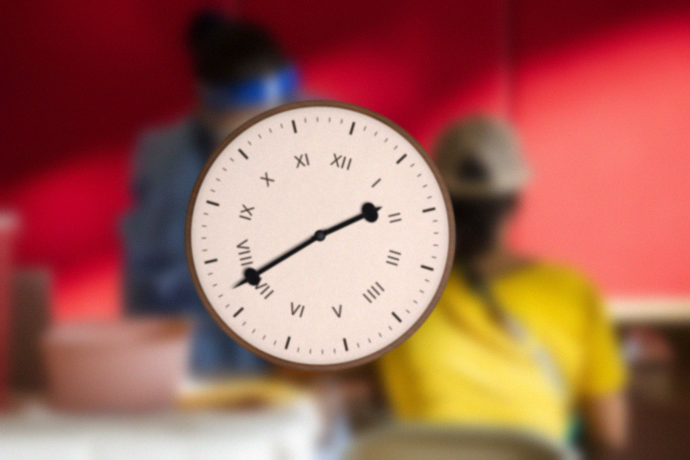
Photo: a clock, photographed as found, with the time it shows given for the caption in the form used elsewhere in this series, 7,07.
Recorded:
1,37
